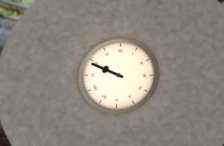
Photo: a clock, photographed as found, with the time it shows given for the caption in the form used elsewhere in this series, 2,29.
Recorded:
9,49
